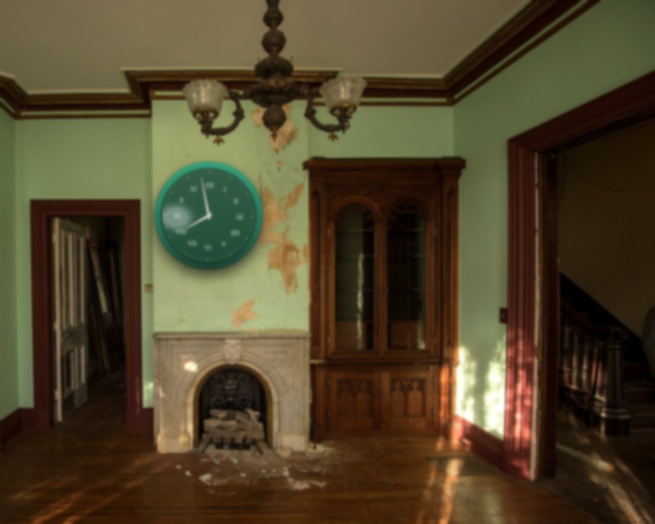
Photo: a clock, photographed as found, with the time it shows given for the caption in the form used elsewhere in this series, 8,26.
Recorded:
7,58
